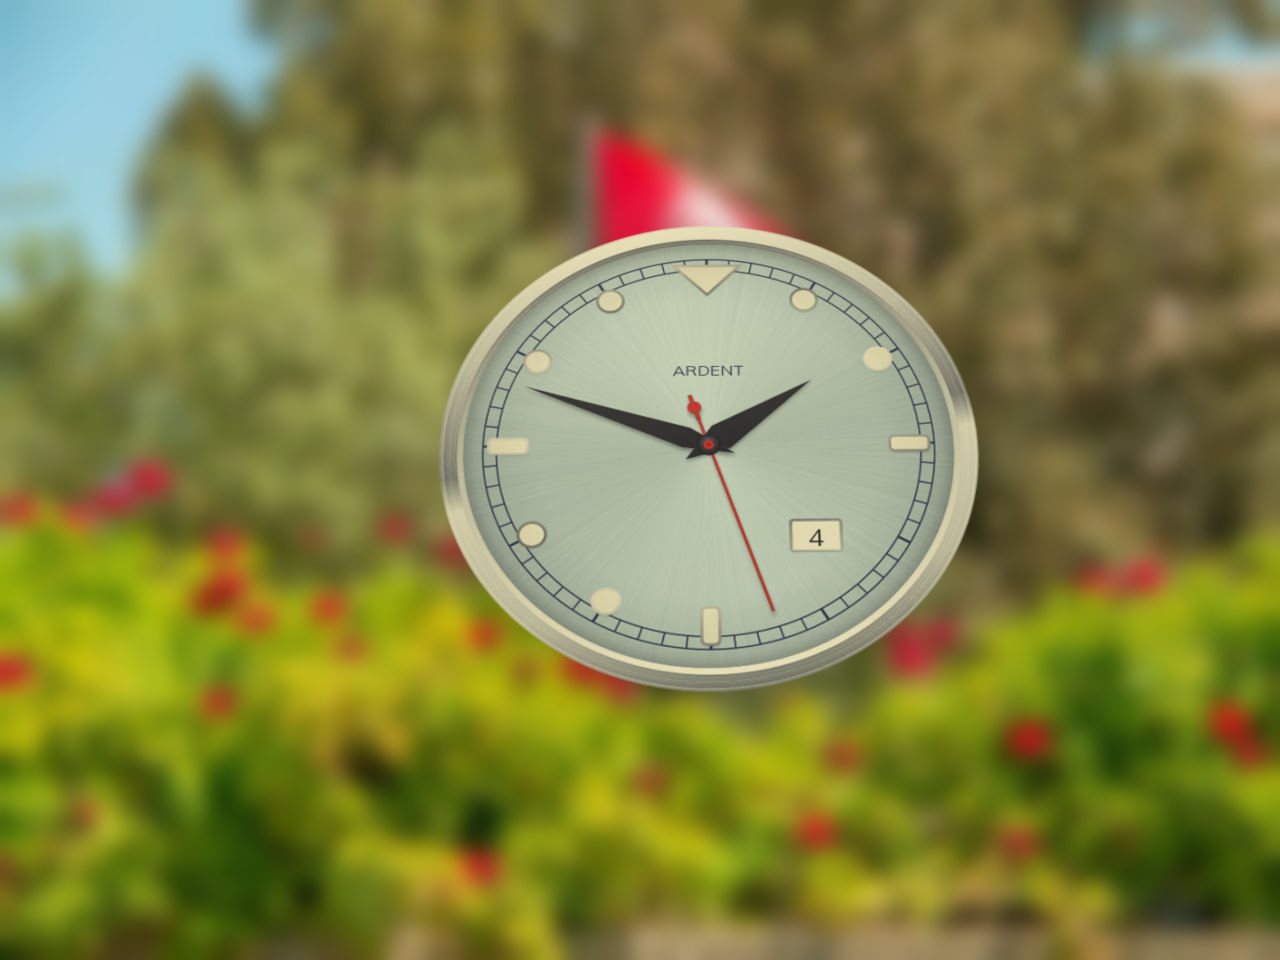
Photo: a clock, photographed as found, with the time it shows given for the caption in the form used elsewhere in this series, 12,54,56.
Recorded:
1,48,27
